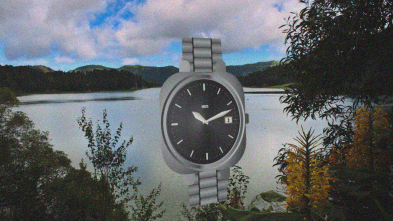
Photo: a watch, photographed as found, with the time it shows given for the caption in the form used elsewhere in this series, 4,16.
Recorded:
10,12
